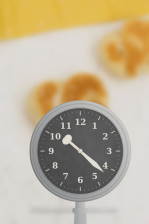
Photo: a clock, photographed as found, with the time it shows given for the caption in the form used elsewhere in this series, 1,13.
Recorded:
10,22
